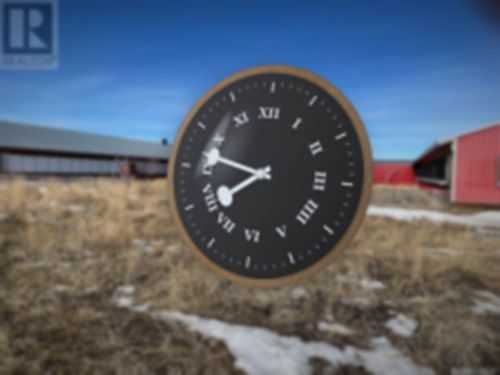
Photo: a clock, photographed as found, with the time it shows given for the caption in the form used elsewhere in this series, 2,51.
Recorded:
7,47
